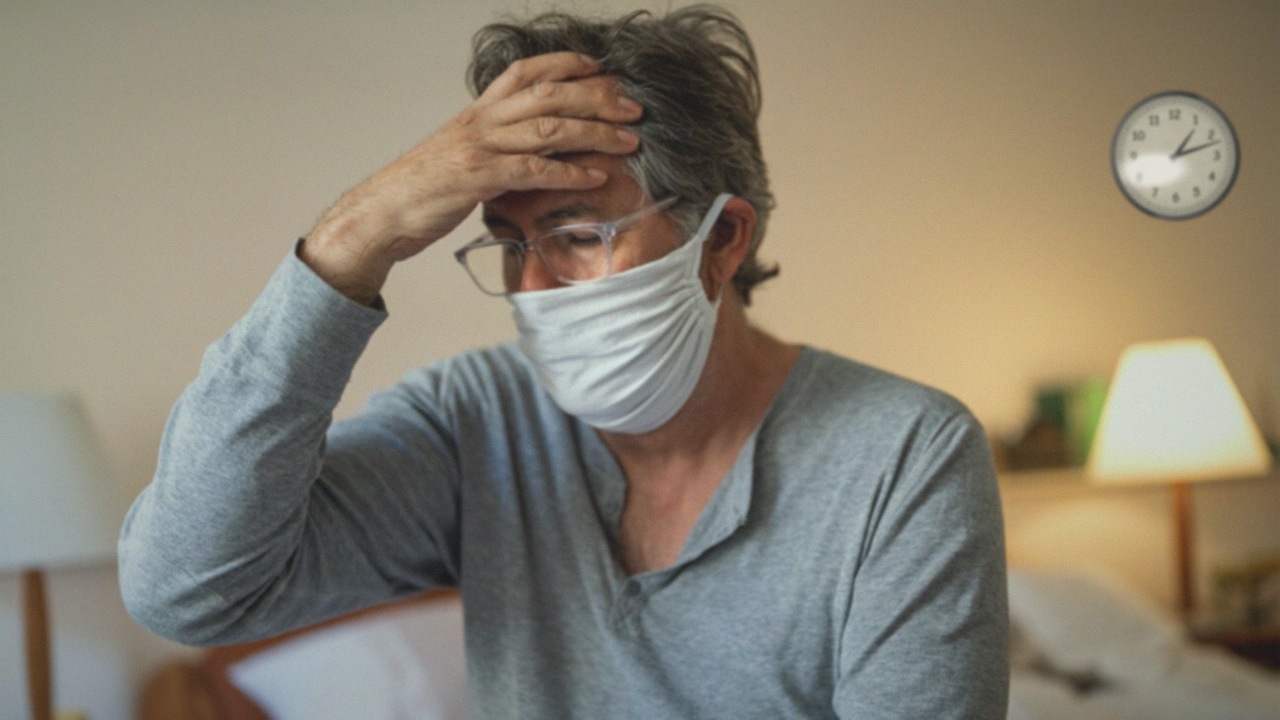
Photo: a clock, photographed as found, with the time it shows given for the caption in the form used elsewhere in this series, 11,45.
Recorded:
1,12
